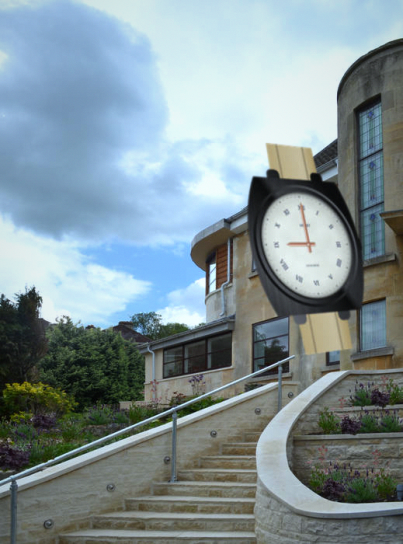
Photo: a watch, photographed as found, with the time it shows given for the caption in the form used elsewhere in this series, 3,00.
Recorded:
9,00
